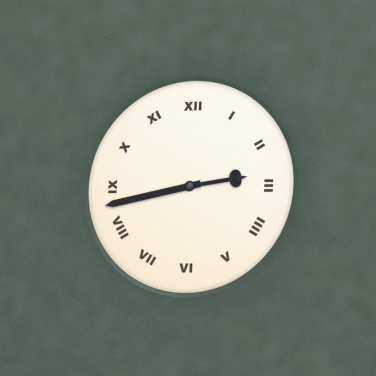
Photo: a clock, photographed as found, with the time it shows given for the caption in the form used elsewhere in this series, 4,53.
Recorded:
2,43
